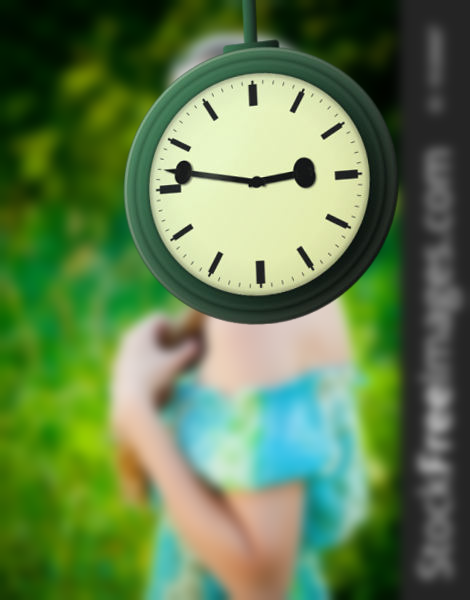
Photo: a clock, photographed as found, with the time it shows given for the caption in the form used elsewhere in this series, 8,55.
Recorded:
2,47
